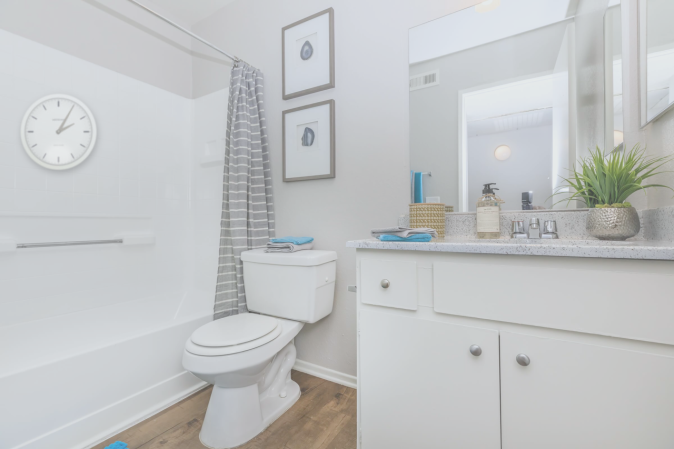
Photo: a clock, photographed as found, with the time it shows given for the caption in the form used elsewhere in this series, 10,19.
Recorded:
2,05
